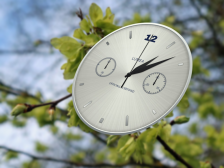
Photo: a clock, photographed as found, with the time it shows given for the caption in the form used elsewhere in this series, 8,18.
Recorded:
1,08
